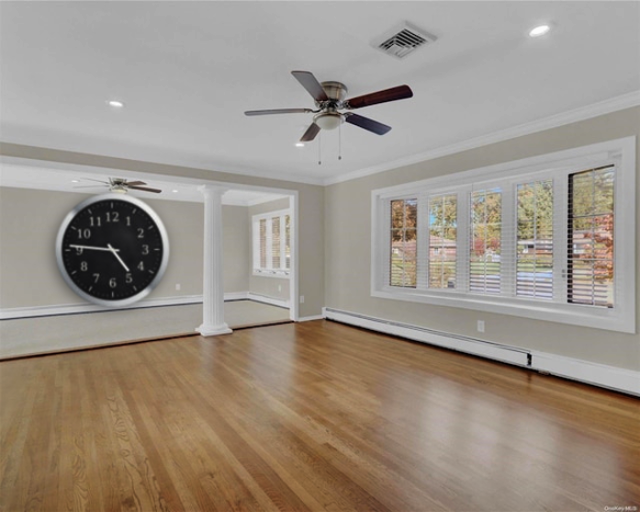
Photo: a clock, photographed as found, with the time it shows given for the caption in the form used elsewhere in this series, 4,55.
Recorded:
4,46
